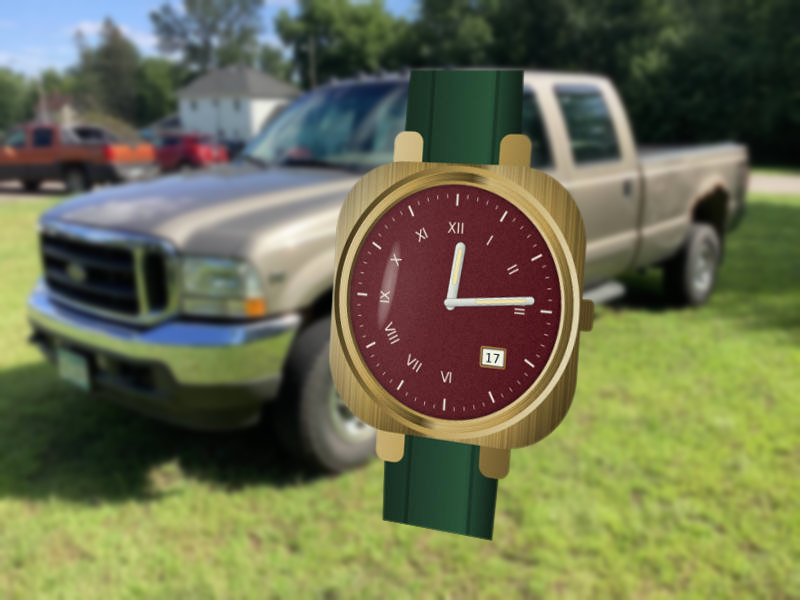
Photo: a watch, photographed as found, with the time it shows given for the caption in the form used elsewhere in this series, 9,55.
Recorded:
12,14
